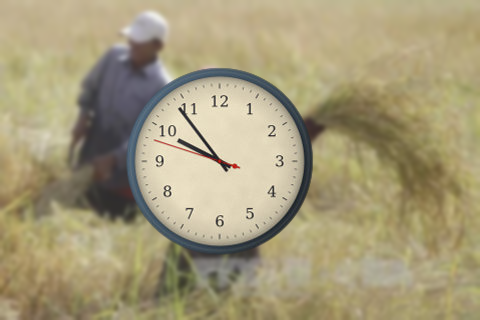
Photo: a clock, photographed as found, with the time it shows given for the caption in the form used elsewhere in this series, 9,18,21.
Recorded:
9,53,48
